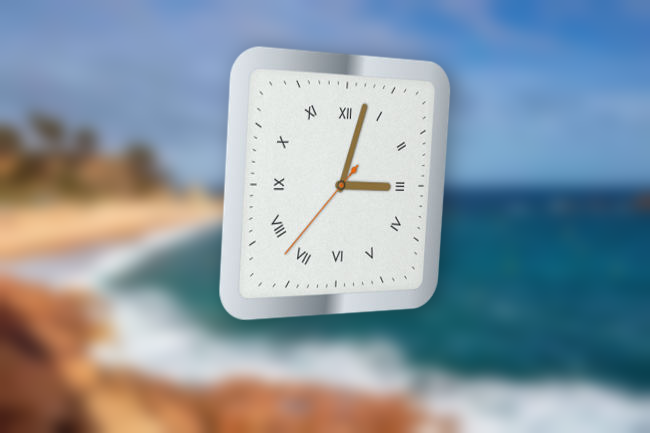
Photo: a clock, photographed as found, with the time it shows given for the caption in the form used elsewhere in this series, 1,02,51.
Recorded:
3,02,37
